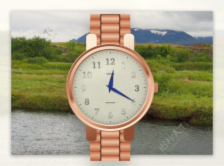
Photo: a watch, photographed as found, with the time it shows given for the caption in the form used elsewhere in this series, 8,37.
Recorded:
12,20
